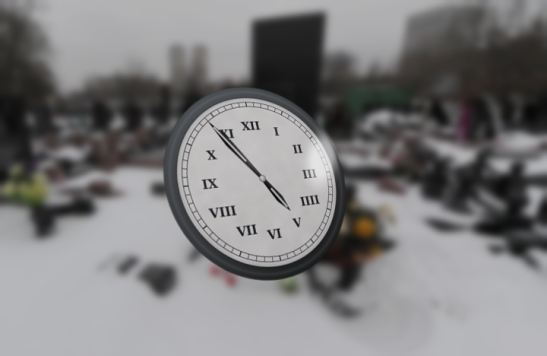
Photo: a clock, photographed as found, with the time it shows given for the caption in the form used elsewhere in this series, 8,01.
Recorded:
4,54
